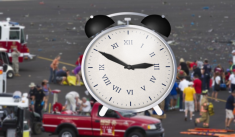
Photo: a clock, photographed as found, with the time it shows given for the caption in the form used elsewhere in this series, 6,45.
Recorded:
2,50
